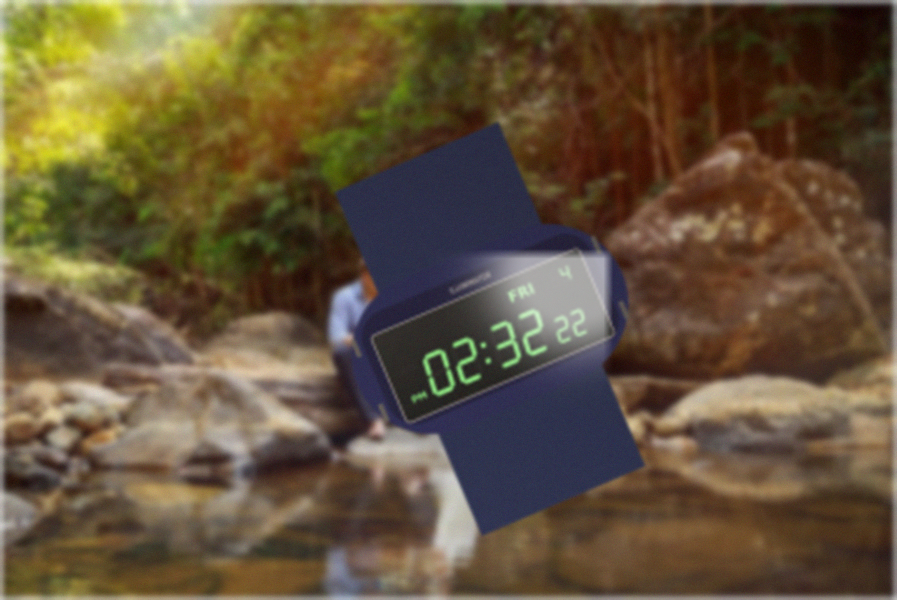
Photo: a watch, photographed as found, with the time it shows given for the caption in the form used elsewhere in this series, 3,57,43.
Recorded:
2,32,22
